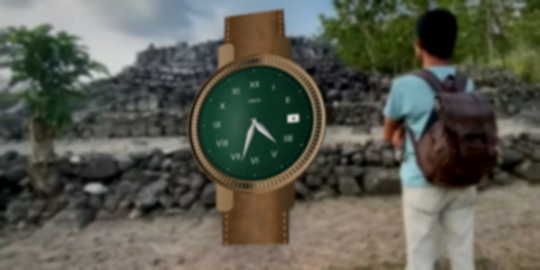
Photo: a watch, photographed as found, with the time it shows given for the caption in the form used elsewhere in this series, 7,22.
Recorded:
4,33
